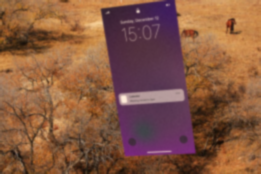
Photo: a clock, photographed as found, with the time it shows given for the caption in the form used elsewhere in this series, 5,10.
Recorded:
15,07
